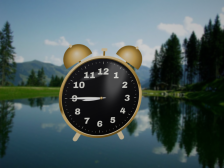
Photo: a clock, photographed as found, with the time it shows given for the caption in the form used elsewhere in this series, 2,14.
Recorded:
8,45
